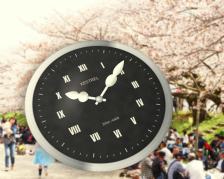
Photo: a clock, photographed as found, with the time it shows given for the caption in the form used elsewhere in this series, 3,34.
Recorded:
10,09
